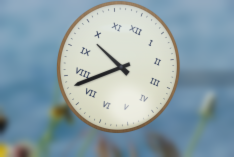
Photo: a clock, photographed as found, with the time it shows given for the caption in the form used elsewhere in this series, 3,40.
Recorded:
9,38
